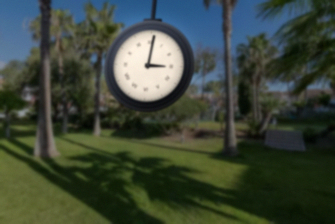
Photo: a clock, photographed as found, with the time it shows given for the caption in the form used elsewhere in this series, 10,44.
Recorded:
3,01
